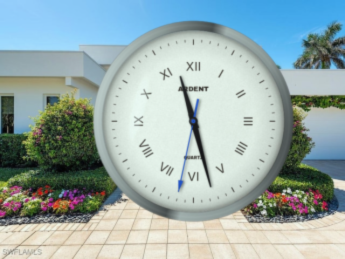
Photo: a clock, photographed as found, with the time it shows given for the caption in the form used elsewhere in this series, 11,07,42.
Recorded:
11,27,32
